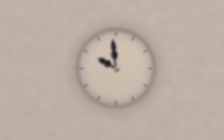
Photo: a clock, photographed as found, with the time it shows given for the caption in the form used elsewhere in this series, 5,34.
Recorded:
9,59
